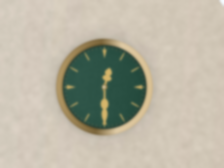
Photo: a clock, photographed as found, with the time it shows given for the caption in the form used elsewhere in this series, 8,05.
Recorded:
12,30
